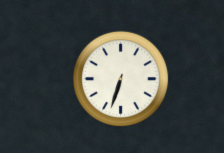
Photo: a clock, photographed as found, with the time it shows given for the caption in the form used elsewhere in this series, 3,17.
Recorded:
6,33
